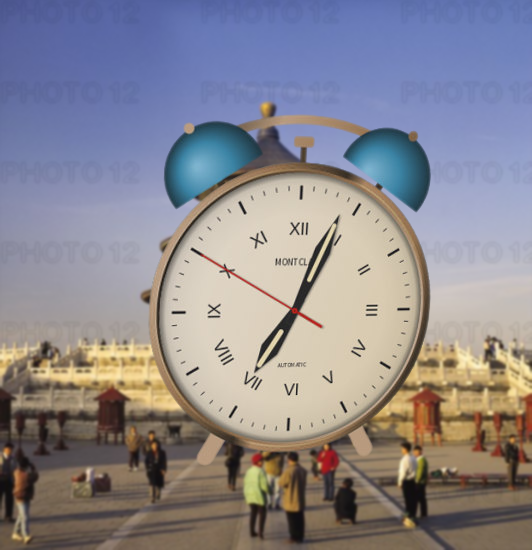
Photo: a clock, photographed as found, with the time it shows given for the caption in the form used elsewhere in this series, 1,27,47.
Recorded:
7,03,50
